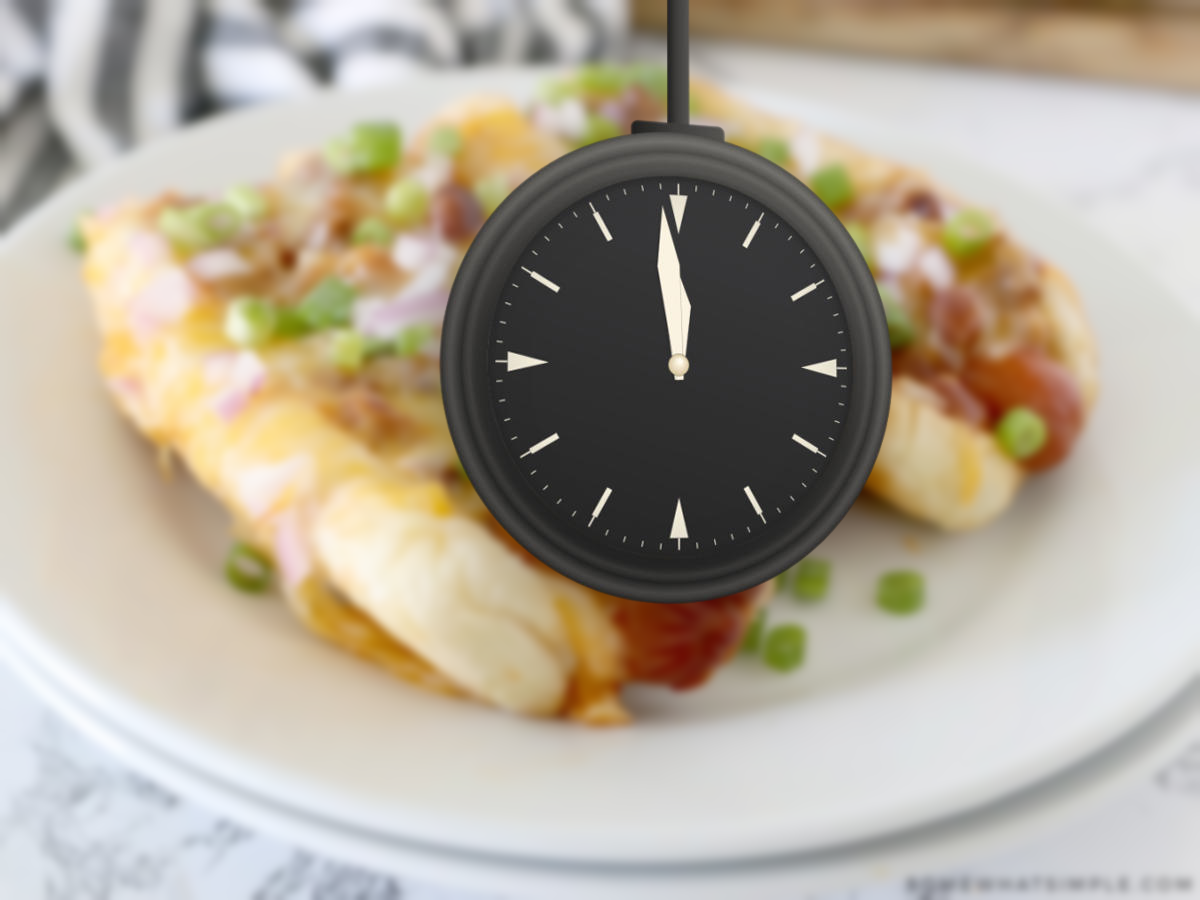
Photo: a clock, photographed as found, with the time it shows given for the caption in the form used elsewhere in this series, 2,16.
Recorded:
11,59
